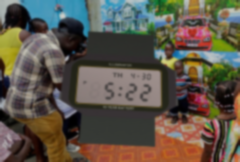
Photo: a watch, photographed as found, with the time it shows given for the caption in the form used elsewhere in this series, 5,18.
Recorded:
5,22
